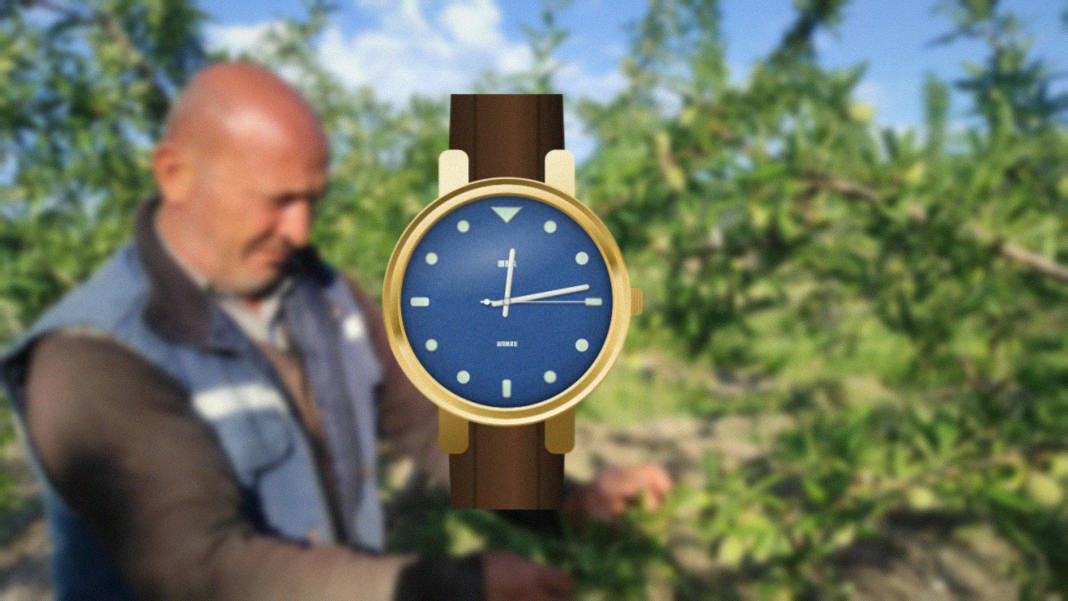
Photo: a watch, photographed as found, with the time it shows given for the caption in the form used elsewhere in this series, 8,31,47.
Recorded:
12,13,15
